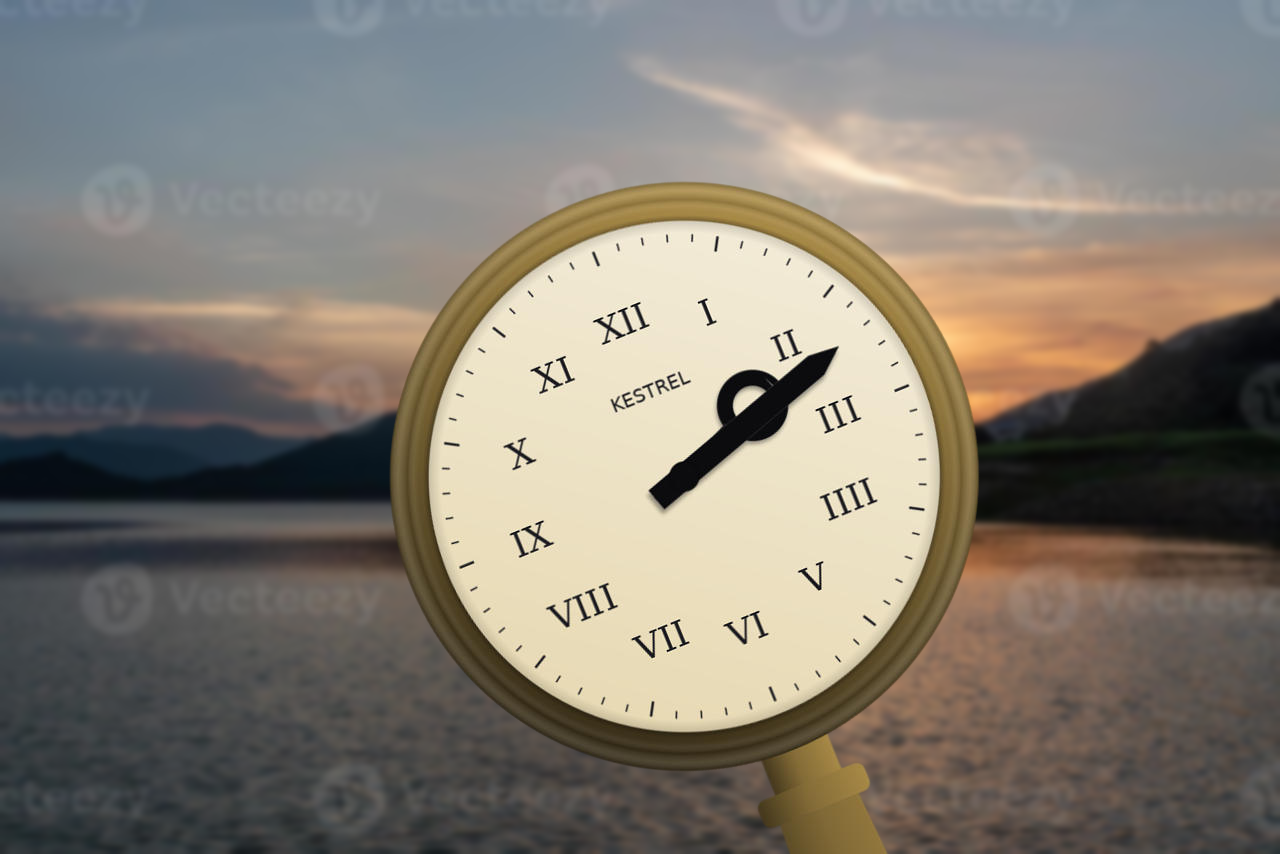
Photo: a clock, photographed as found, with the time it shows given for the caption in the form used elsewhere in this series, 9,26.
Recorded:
2,12
